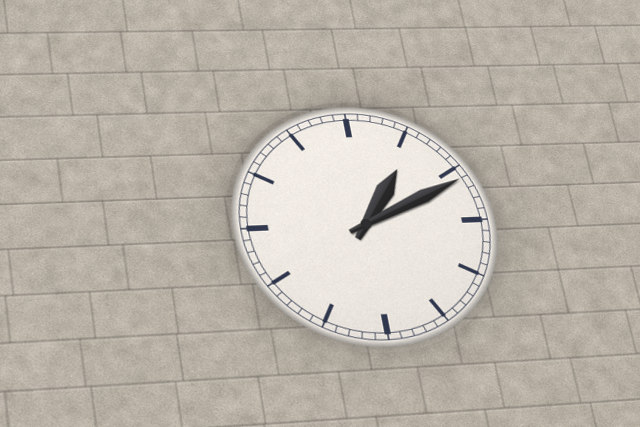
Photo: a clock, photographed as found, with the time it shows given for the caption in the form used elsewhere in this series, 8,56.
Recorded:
1,11
